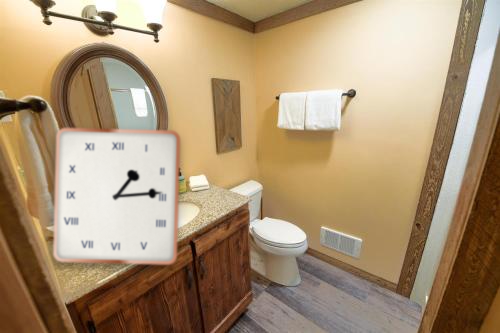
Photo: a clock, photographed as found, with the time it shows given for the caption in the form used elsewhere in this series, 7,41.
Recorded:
1,14
